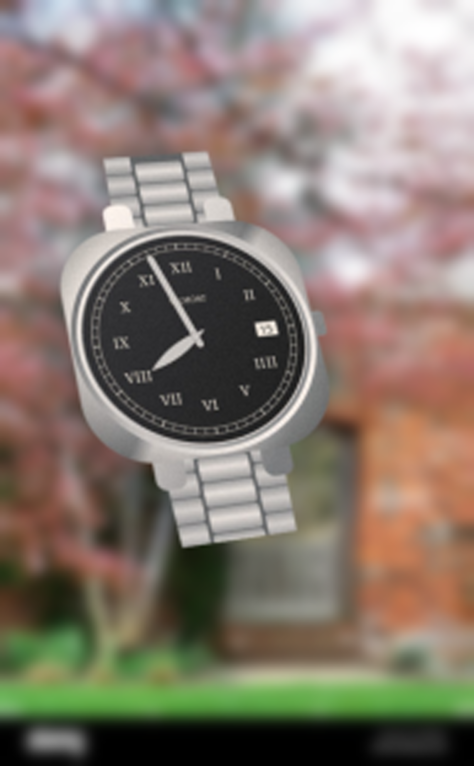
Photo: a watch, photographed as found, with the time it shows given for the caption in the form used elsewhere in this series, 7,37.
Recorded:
7,57
